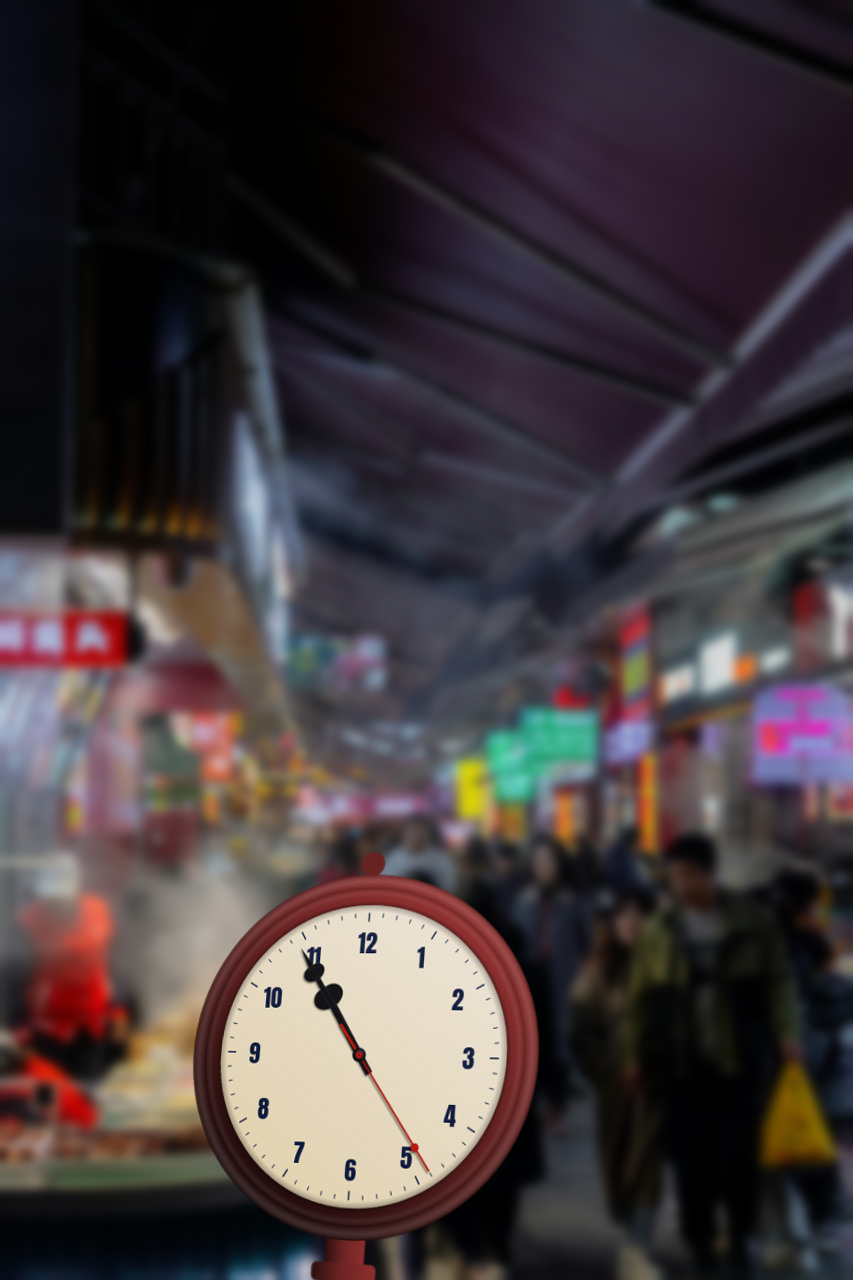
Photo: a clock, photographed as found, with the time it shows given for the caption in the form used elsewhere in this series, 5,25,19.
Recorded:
10,54,24
